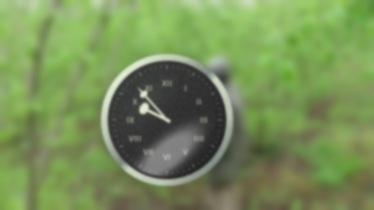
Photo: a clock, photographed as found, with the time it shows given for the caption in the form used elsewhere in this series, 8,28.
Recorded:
9,53
